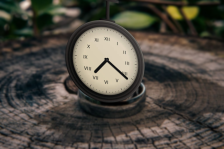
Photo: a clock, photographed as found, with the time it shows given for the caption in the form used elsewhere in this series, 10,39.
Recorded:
7,21
